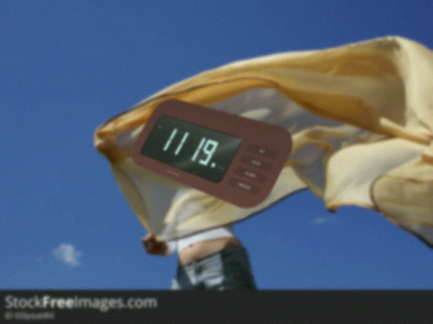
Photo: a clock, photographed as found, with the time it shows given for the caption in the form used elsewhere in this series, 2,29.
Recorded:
11,19
